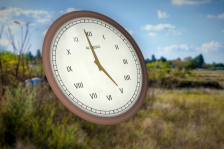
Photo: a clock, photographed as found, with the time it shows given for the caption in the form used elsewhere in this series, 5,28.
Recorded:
4,59
